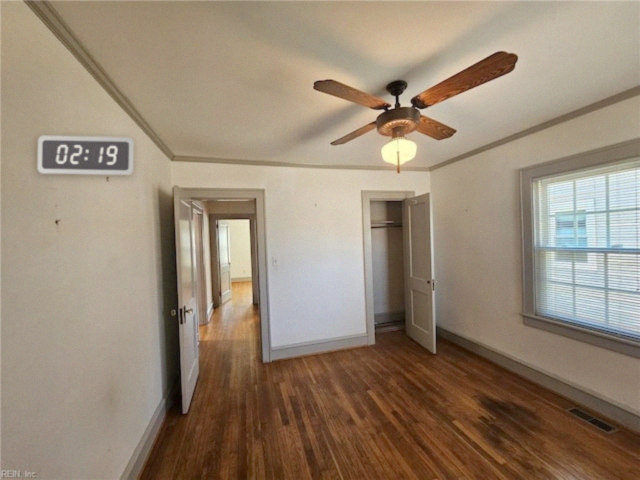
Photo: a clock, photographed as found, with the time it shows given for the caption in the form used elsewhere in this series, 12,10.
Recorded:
2,19
